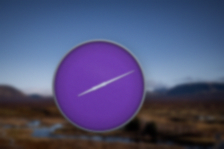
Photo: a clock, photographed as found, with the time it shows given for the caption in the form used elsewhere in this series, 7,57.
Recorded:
8,11
